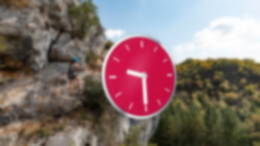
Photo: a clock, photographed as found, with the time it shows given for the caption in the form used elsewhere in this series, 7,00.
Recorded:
9,30
